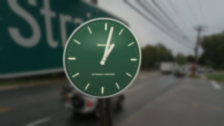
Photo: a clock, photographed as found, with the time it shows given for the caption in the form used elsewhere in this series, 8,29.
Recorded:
1,02
